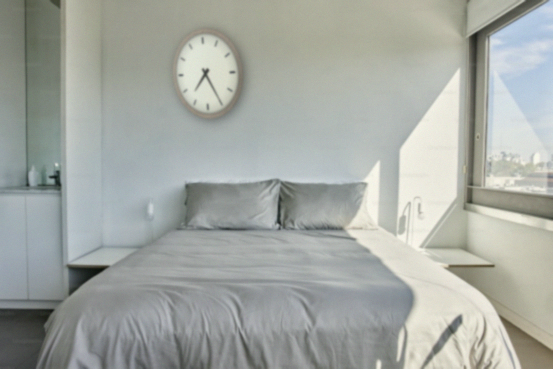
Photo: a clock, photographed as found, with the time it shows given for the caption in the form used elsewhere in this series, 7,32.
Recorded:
7,25
